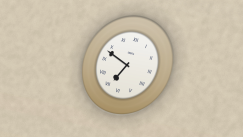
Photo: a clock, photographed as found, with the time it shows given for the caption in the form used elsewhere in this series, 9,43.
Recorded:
6,48
